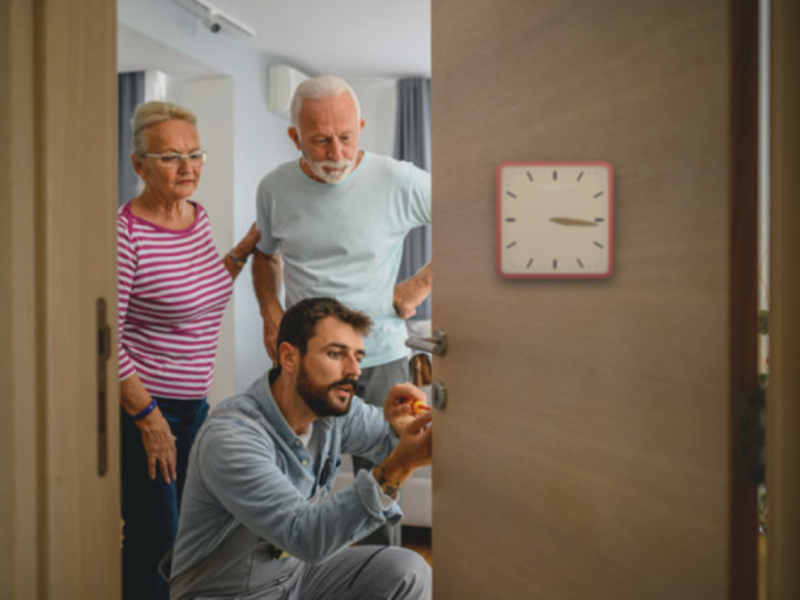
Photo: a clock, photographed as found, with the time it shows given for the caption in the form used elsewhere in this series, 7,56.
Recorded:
3,16
